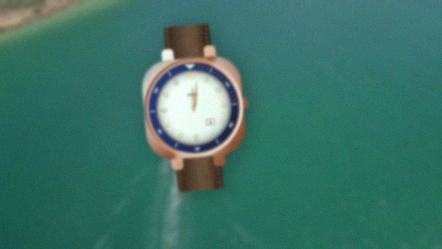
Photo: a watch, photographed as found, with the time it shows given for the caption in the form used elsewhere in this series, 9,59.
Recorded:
12,02
